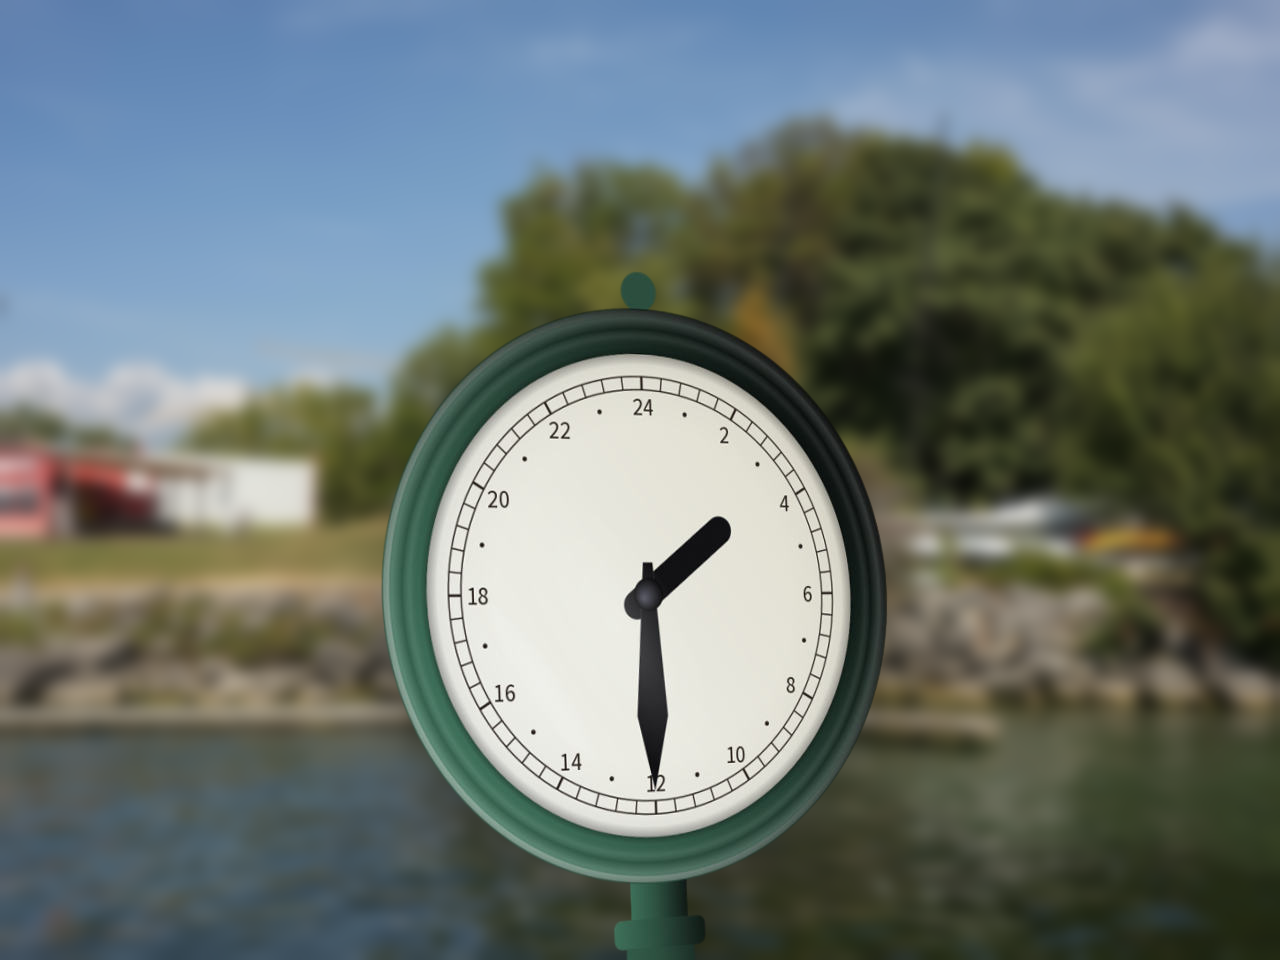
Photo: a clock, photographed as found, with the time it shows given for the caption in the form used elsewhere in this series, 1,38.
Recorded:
3,30
